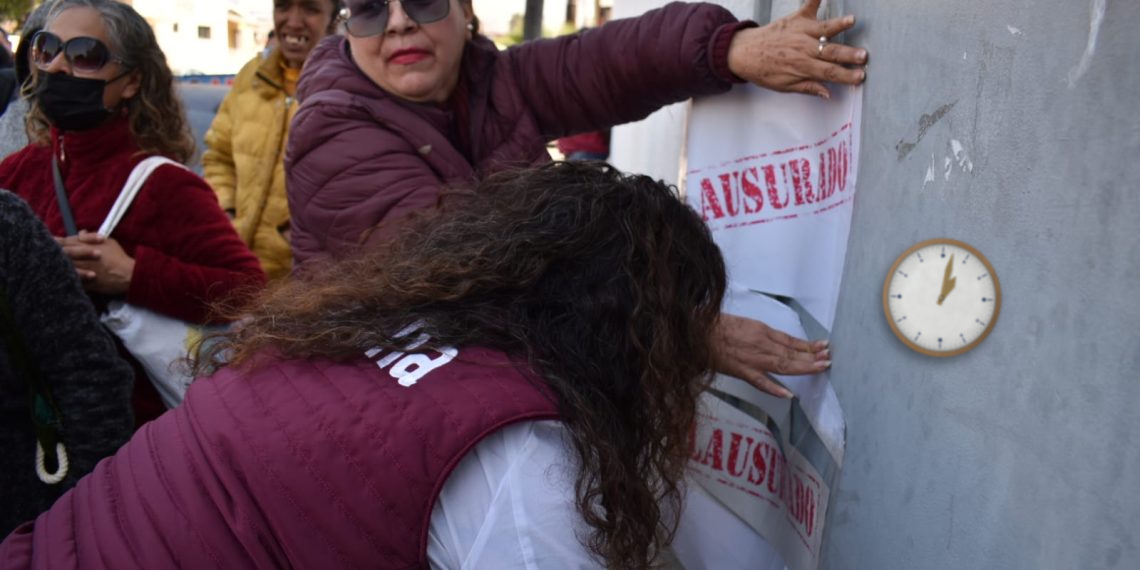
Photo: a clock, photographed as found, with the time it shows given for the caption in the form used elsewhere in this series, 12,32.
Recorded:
1,02
